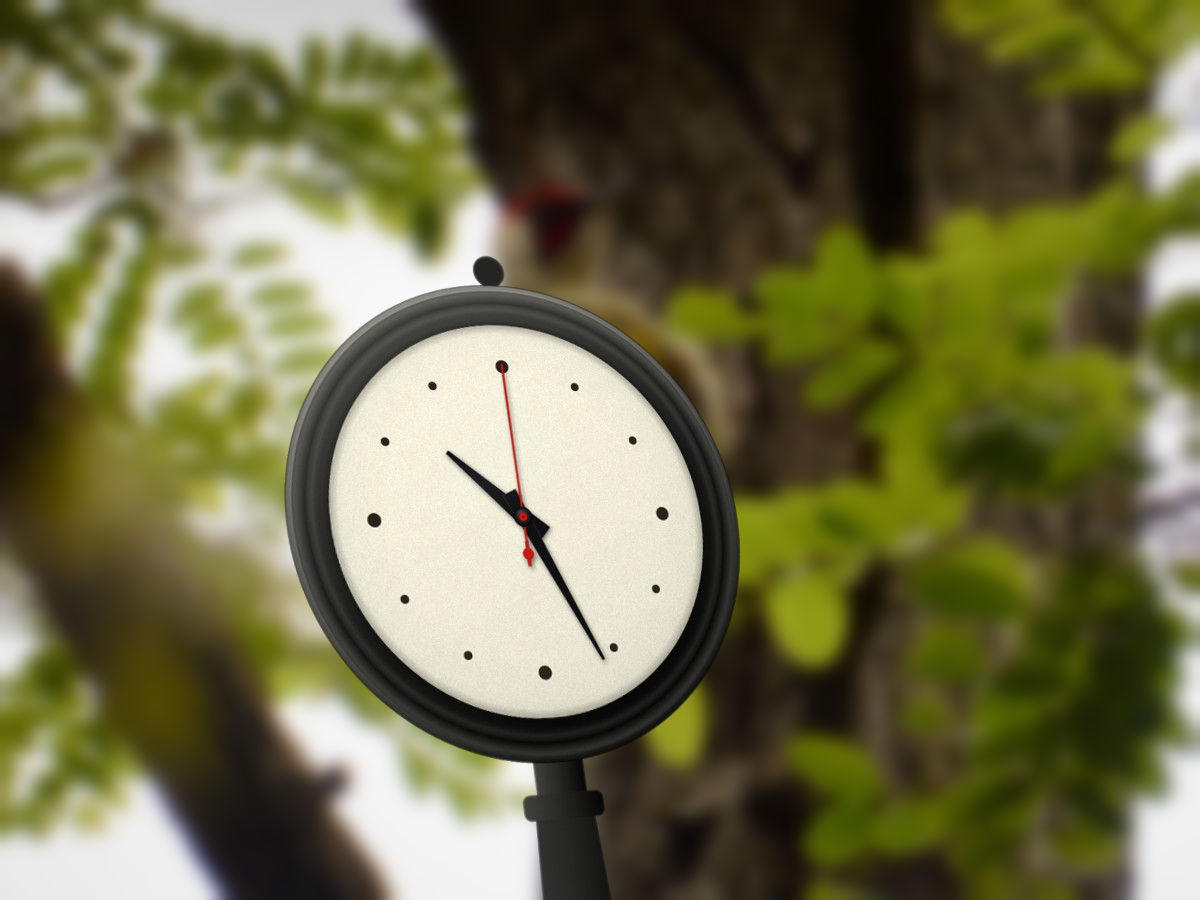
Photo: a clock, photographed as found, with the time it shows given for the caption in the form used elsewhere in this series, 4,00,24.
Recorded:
10,26,00
